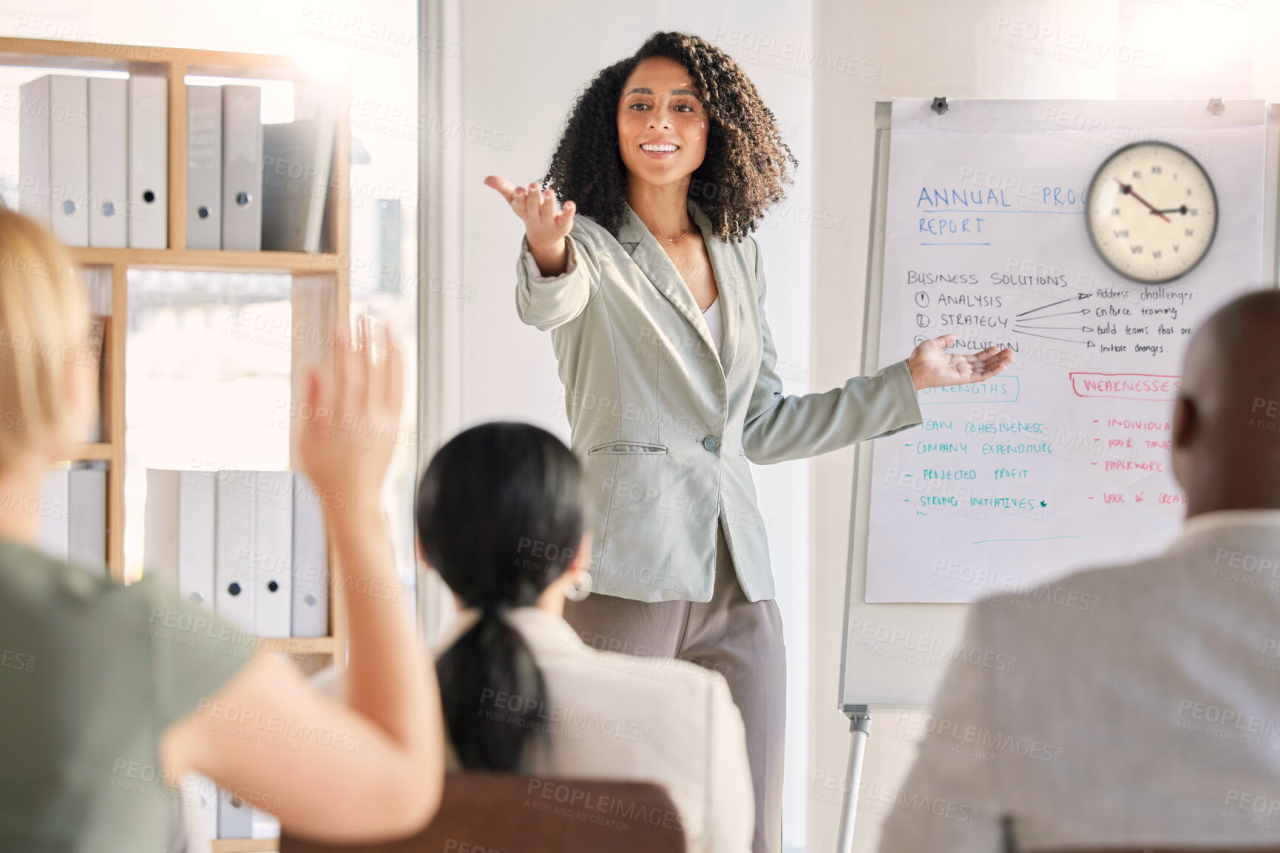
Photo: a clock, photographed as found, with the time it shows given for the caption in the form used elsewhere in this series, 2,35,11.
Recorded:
2,50,51
